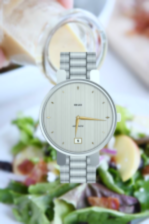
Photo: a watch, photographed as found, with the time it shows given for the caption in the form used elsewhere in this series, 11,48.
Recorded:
6,16
